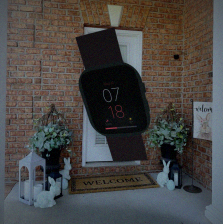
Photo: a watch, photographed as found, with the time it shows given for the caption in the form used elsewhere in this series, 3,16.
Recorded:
7,18
